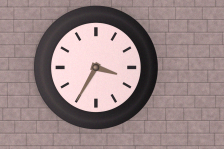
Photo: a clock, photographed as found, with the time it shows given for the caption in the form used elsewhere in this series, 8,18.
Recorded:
3,35
